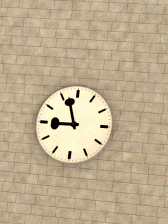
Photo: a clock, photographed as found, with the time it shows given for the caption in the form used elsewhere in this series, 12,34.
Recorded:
8,57
